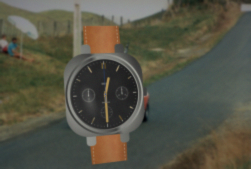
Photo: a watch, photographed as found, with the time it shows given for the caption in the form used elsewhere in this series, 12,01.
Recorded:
12,30
